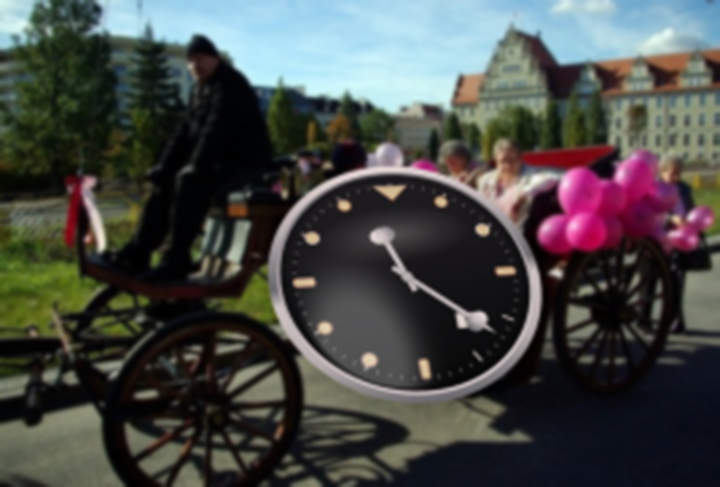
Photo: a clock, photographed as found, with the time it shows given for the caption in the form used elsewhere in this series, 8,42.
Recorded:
11,22
